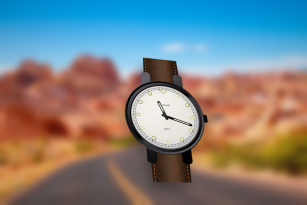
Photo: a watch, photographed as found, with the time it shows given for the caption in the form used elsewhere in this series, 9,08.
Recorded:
11,18
